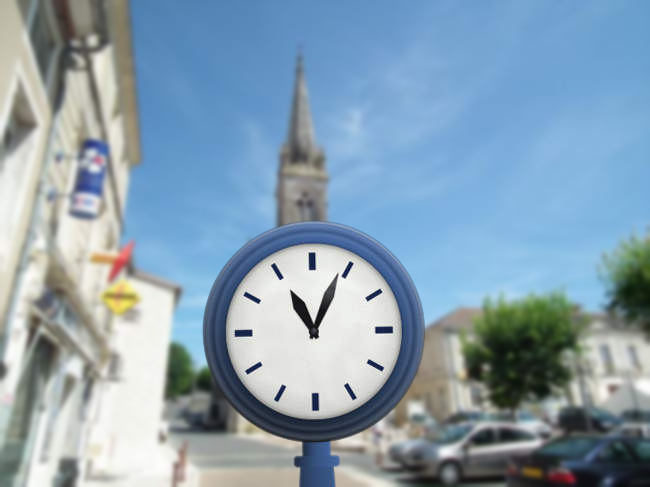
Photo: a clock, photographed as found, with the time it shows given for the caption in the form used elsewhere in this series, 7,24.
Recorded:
11,04
